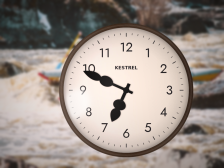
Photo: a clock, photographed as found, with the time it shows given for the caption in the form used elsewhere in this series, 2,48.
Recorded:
6,49
